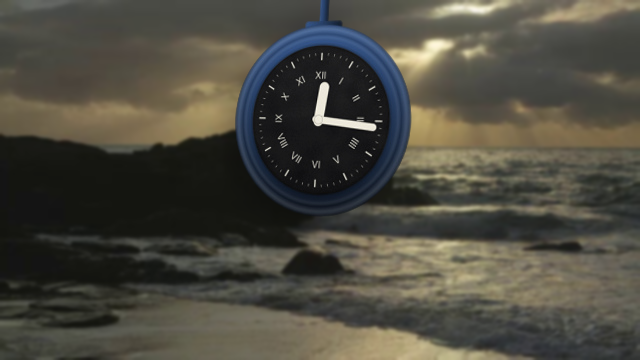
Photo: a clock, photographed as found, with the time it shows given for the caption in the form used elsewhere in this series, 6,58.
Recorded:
12,16
